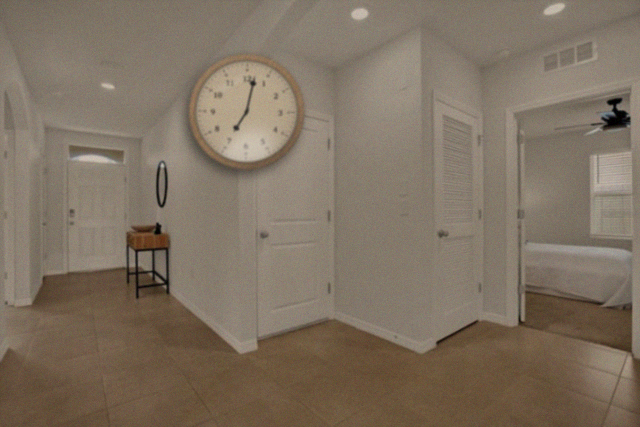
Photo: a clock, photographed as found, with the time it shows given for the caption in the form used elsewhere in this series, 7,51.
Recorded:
7,02
